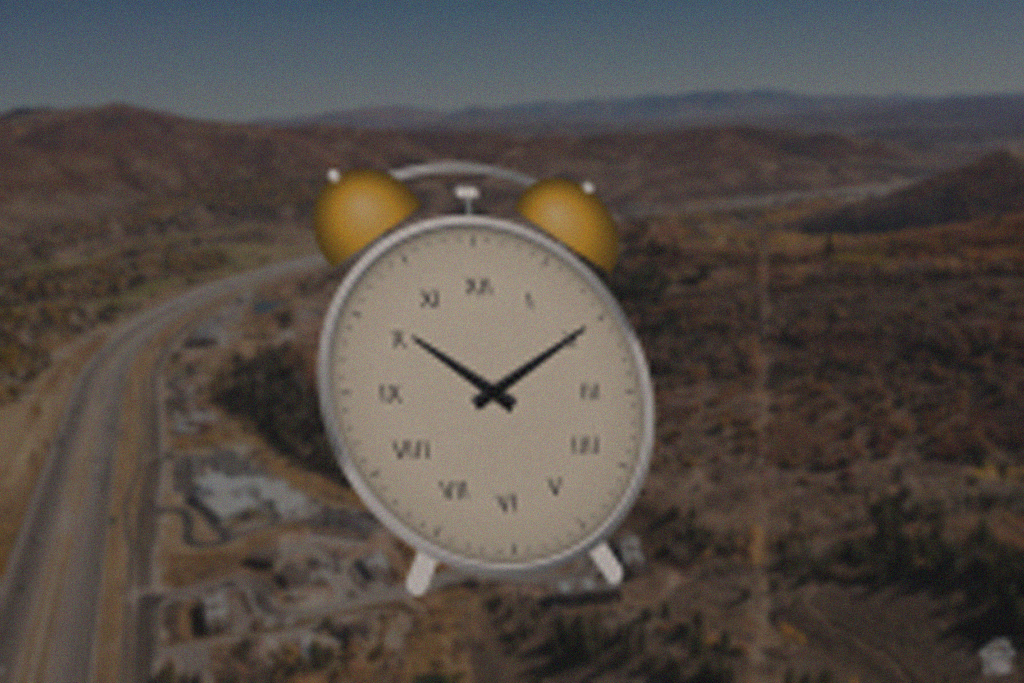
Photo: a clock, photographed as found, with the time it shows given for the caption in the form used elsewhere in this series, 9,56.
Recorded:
10,10
